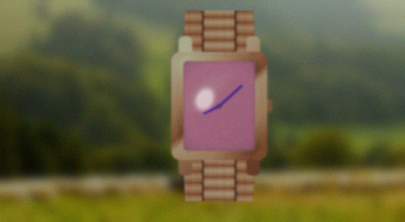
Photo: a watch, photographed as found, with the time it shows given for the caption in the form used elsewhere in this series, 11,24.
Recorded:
8,08
